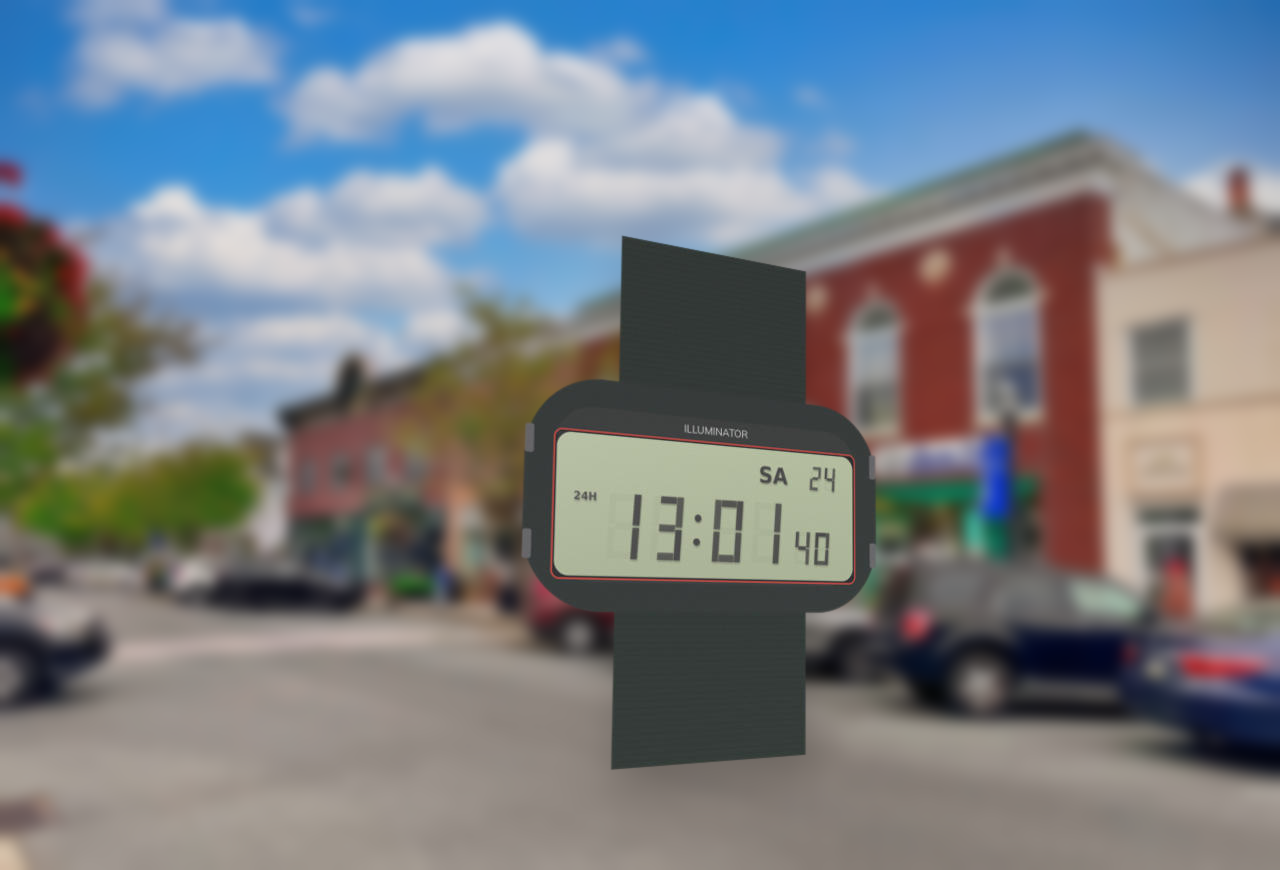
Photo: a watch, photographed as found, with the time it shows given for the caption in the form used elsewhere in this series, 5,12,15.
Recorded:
13,01,40
